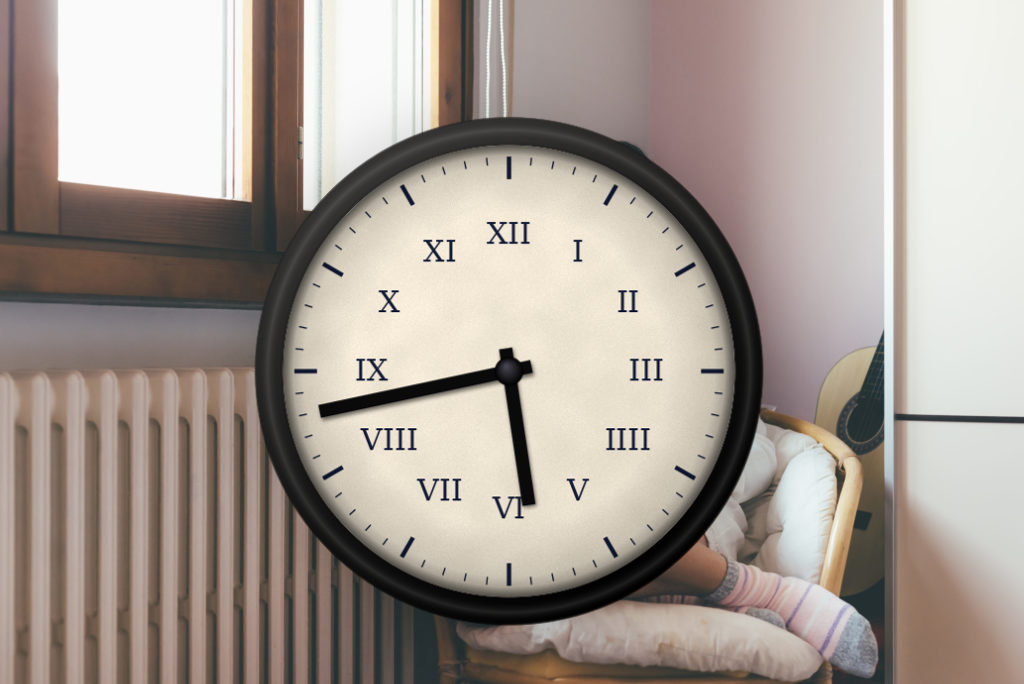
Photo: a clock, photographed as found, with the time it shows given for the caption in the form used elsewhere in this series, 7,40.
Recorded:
5,43
